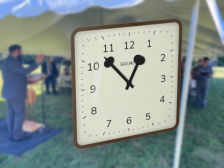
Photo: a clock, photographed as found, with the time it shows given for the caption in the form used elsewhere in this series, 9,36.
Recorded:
12,53
